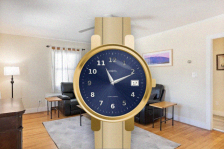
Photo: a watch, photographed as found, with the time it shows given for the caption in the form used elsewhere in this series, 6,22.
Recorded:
11,11
